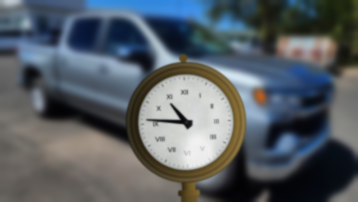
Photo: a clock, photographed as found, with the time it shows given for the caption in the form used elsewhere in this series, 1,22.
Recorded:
10,46
